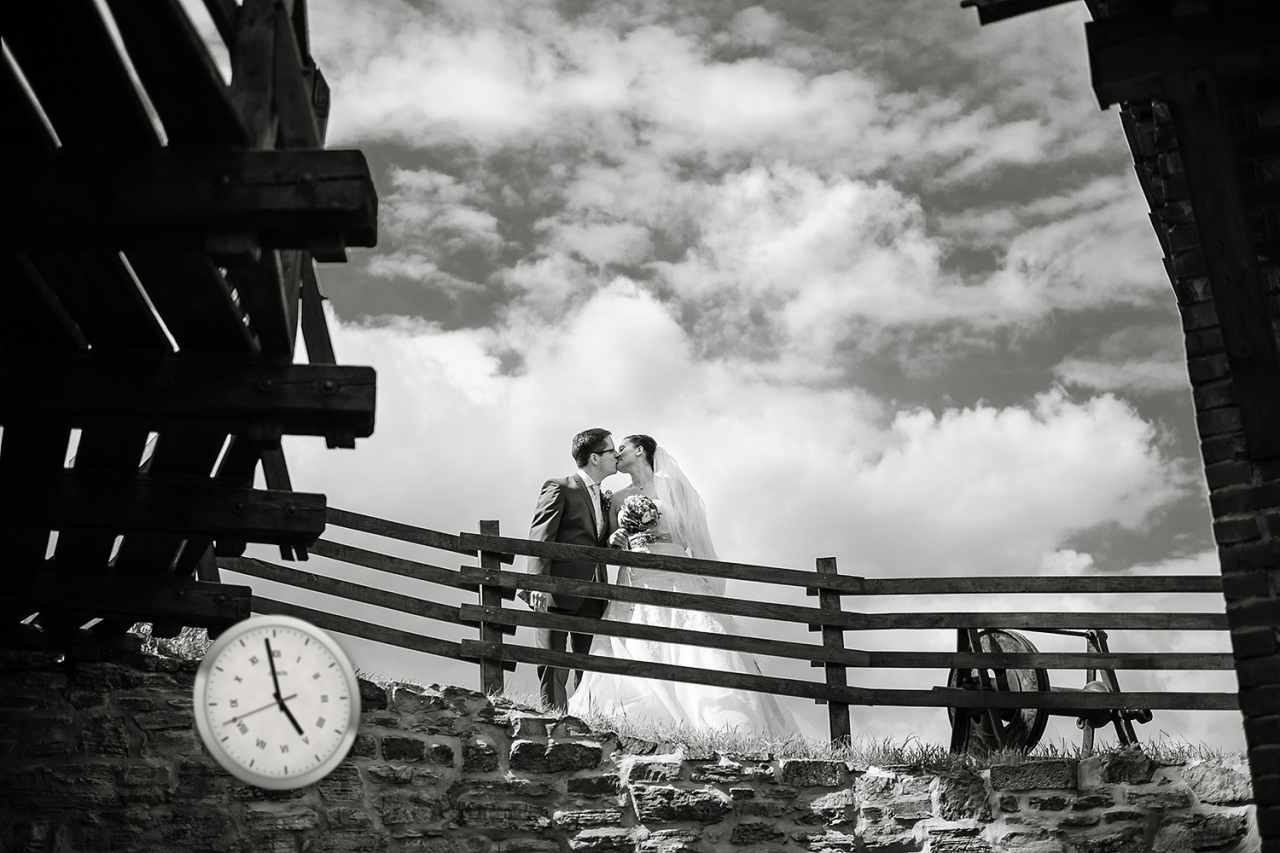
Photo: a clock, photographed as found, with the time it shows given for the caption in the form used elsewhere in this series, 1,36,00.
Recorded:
4,58,42
